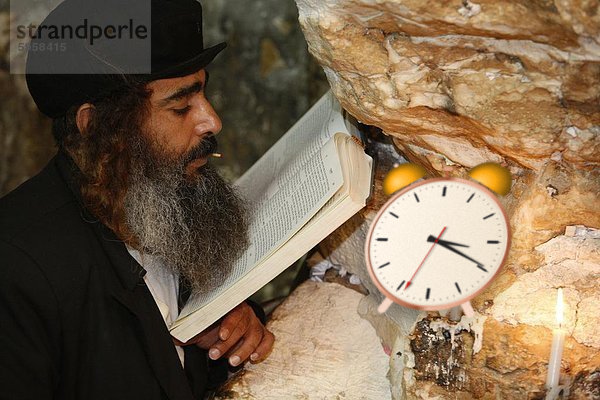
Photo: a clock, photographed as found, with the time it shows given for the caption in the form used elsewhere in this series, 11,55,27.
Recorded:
3,19,34
